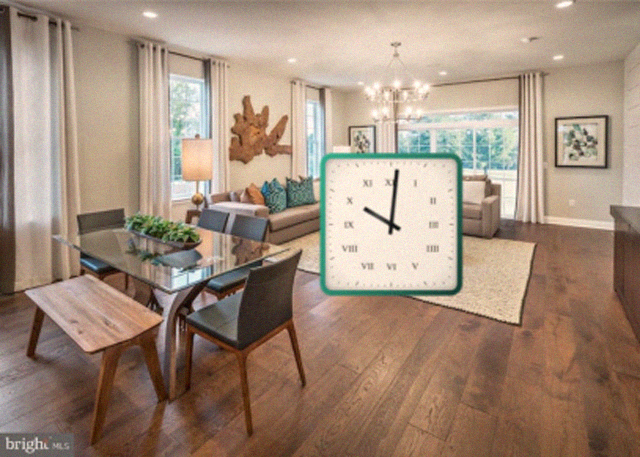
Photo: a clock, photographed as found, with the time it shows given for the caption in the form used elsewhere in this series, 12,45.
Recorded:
10,01
